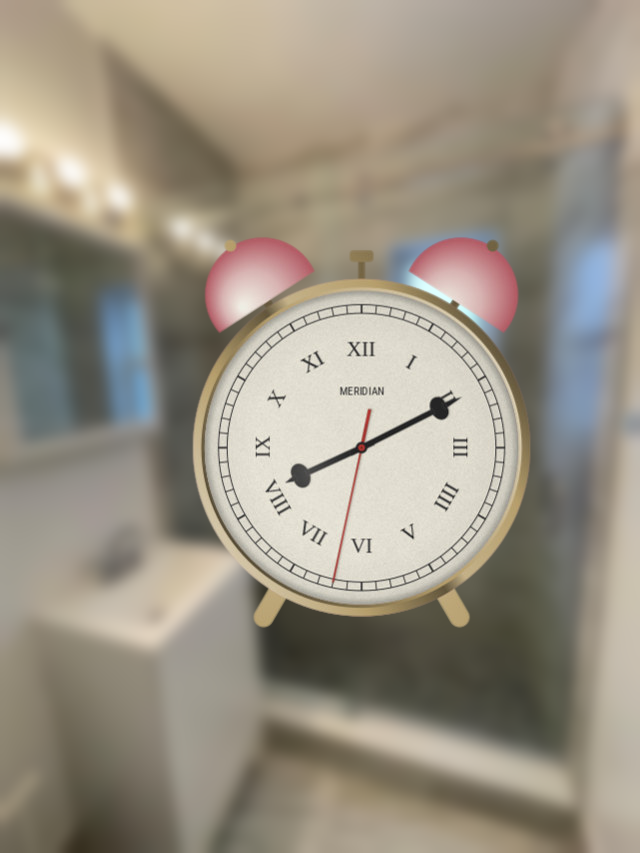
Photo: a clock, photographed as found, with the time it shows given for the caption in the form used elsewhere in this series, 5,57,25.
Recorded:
8,10,32
